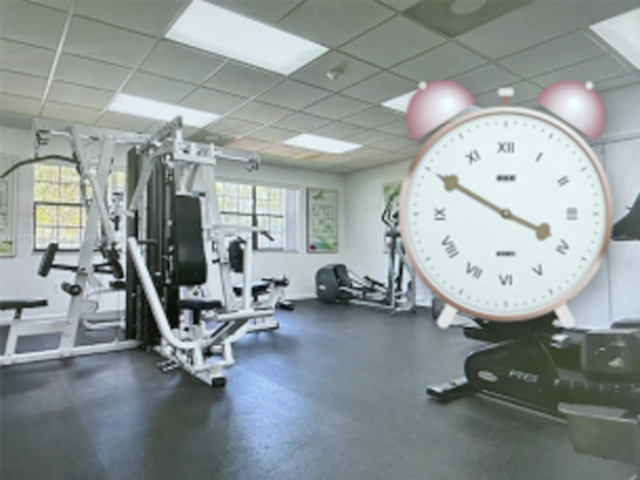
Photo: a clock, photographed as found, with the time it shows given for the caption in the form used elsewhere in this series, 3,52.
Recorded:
3,50
